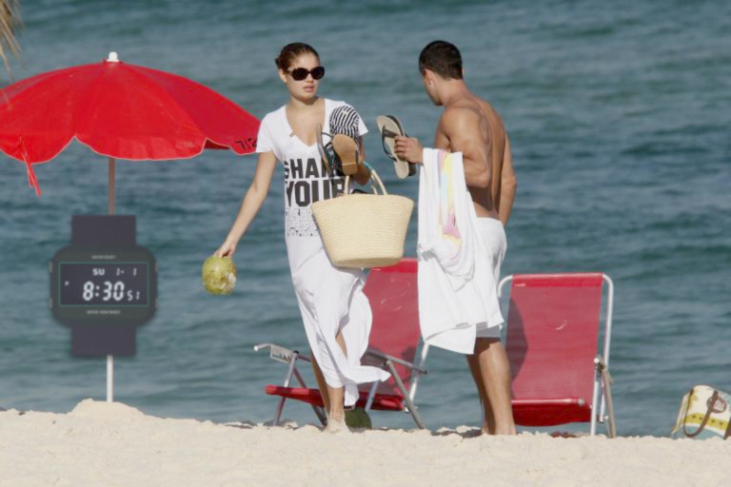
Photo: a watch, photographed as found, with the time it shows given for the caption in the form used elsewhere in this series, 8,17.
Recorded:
8,30
